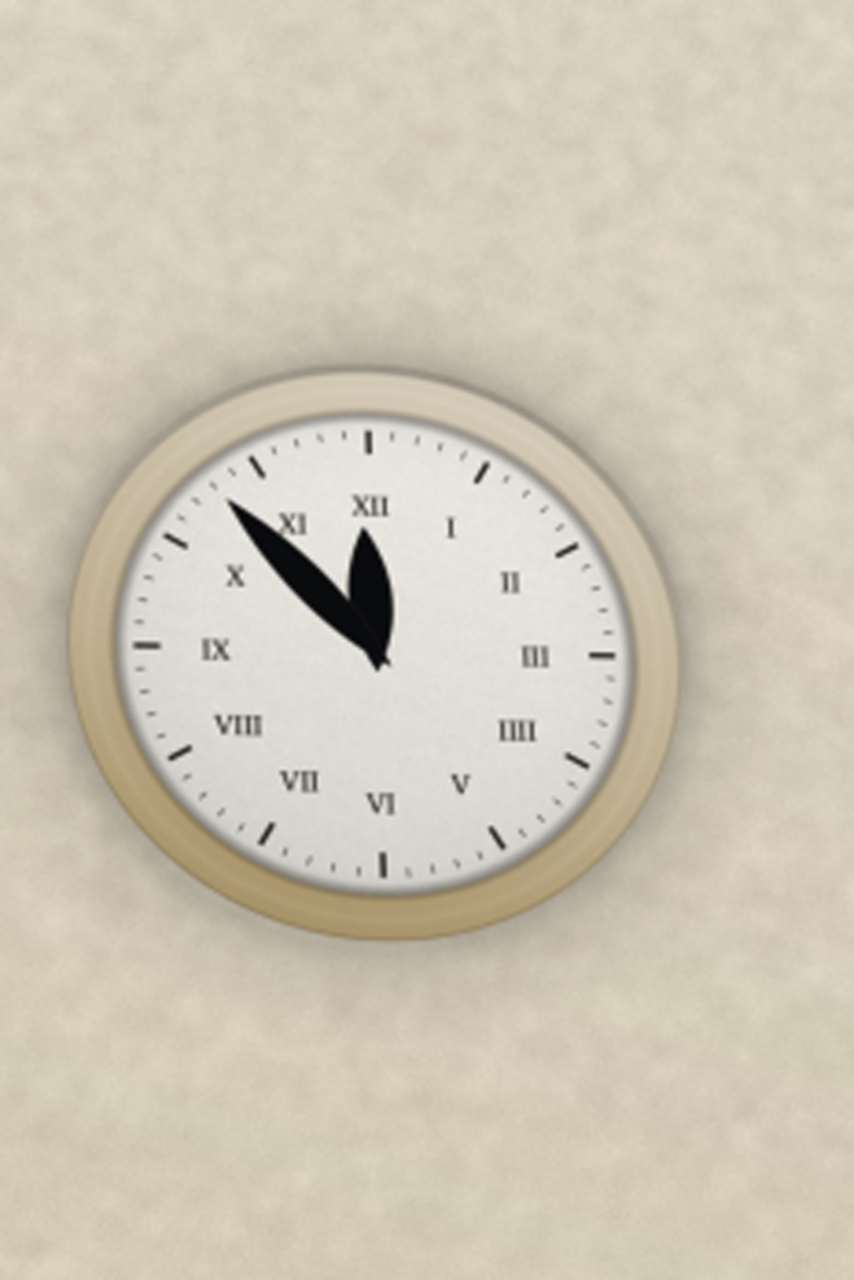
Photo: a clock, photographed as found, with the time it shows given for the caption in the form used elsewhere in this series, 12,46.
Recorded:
11,53
